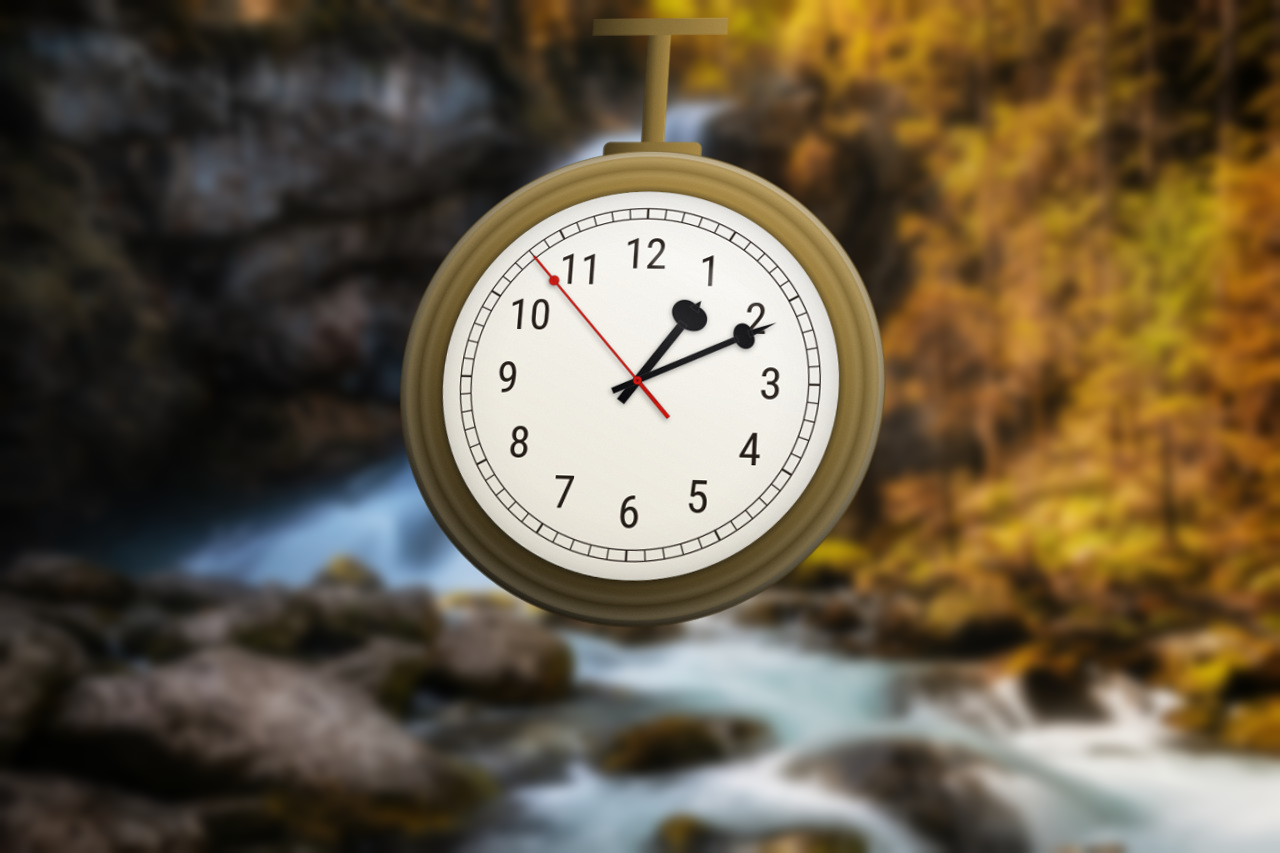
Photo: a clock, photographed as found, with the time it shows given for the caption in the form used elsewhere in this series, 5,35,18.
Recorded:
1,10,53
